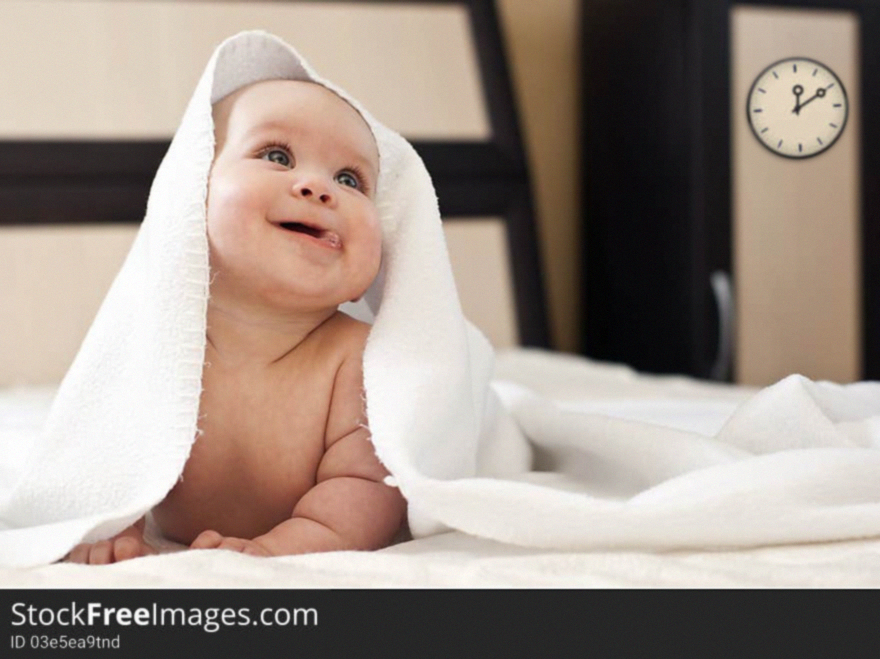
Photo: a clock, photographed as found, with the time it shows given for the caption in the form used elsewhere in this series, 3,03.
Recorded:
12,10
